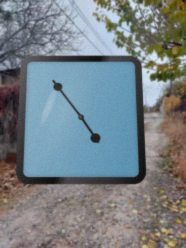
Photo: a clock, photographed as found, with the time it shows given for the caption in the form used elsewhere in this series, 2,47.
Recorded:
4,54
